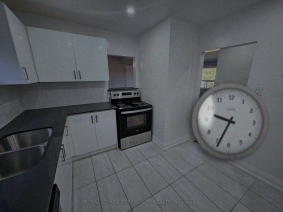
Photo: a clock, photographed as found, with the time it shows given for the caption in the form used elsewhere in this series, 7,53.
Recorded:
9,34
